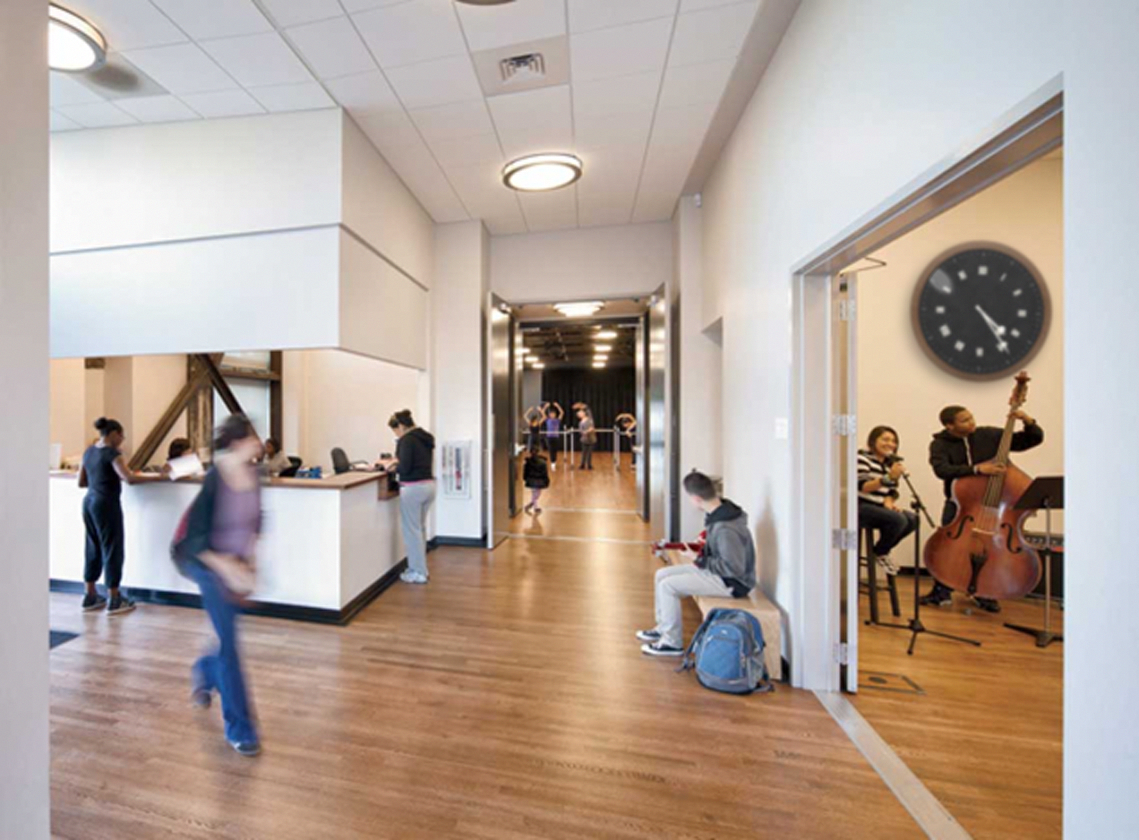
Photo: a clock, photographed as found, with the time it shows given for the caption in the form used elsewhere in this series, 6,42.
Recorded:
4,24
